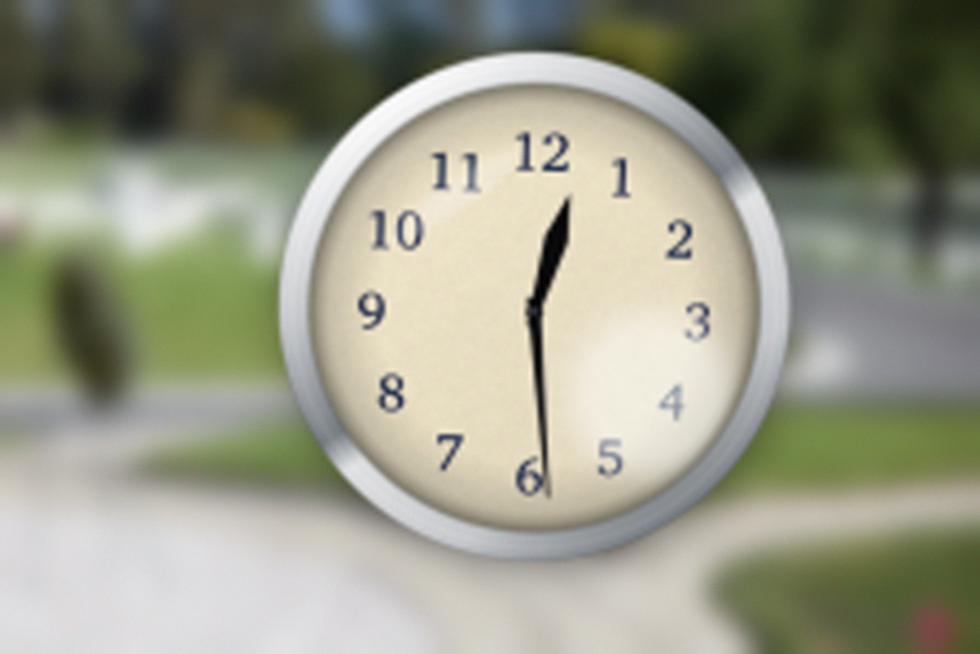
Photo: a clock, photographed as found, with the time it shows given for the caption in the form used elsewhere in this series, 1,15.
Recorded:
12,29
